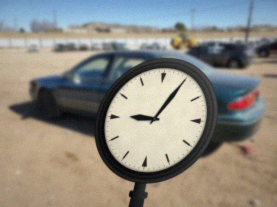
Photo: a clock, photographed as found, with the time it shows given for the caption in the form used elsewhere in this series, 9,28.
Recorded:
9,05
